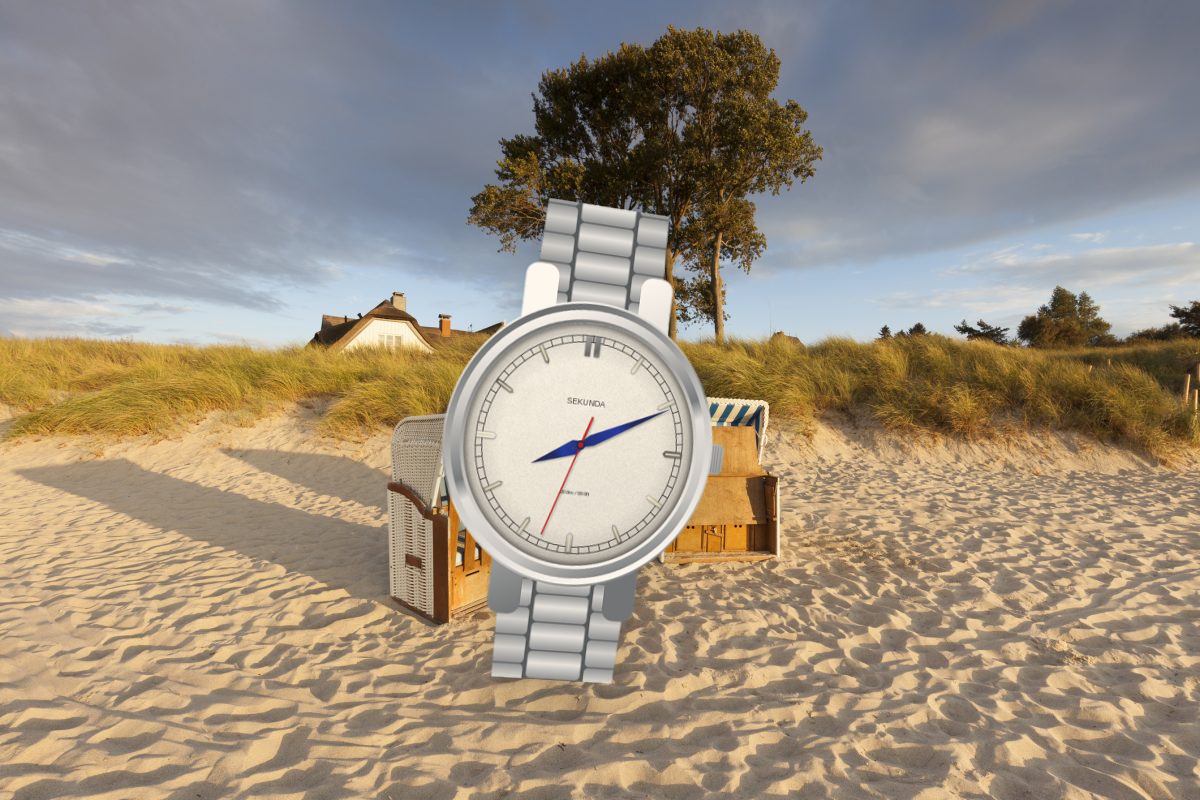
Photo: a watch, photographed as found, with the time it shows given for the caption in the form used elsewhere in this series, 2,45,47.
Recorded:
8,10,33
